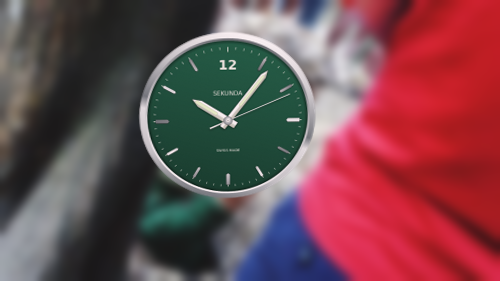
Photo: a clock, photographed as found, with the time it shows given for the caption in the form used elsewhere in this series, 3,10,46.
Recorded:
10,06,11
